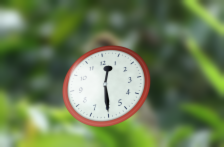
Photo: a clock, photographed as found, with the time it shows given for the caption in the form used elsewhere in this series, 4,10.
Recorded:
12,30
